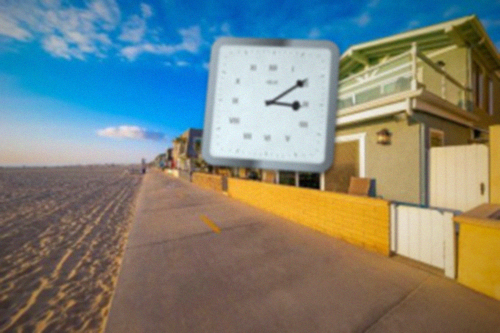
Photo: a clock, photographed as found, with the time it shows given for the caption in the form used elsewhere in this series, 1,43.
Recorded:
3,09
